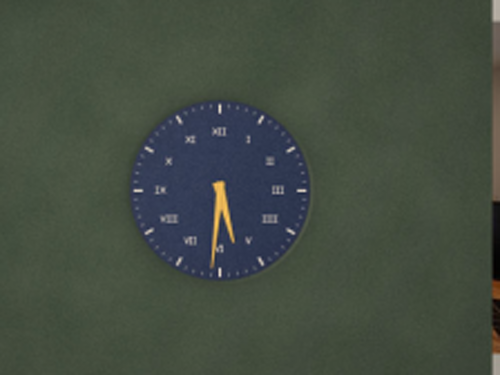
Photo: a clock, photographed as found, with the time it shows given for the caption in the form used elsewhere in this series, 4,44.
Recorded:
5,31
